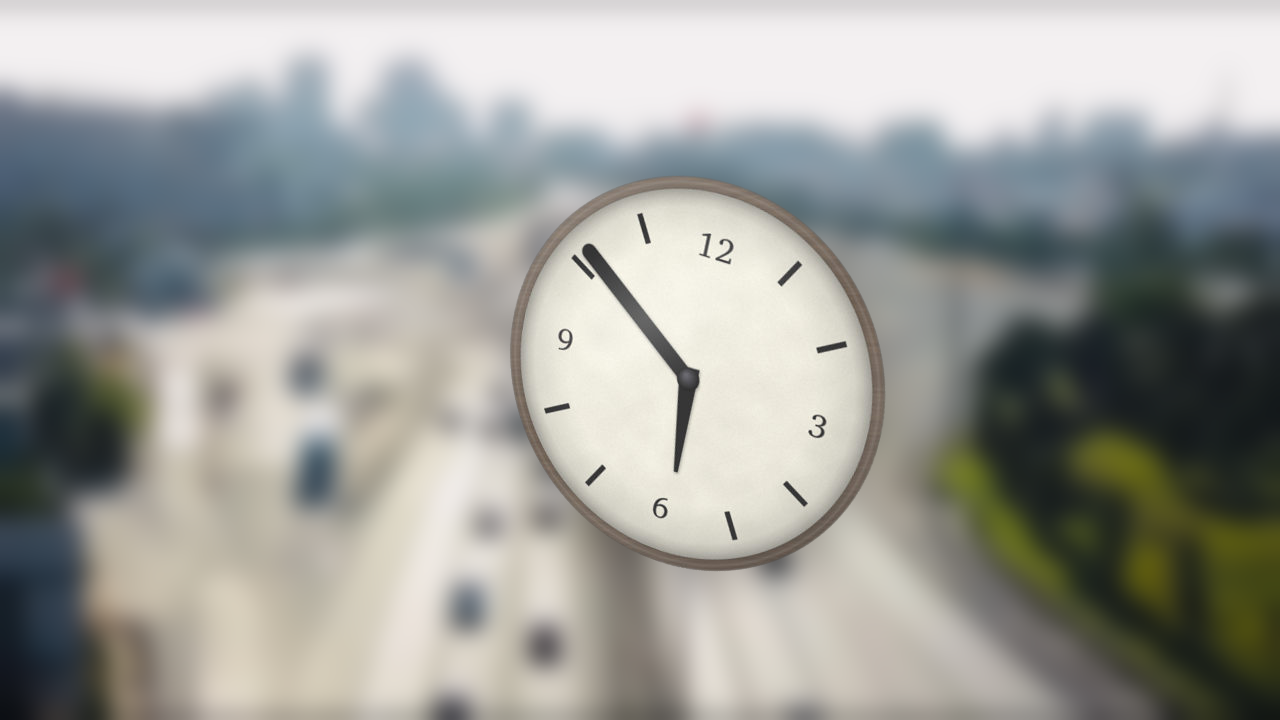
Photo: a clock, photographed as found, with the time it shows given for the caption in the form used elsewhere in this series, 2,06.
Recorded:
5,51
